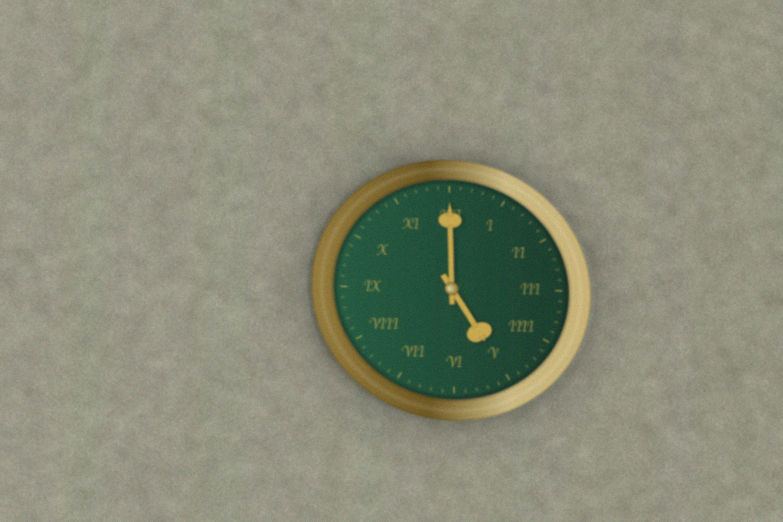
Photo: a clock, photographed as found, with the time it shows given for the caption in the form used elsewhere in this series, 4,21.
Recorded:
5,00
